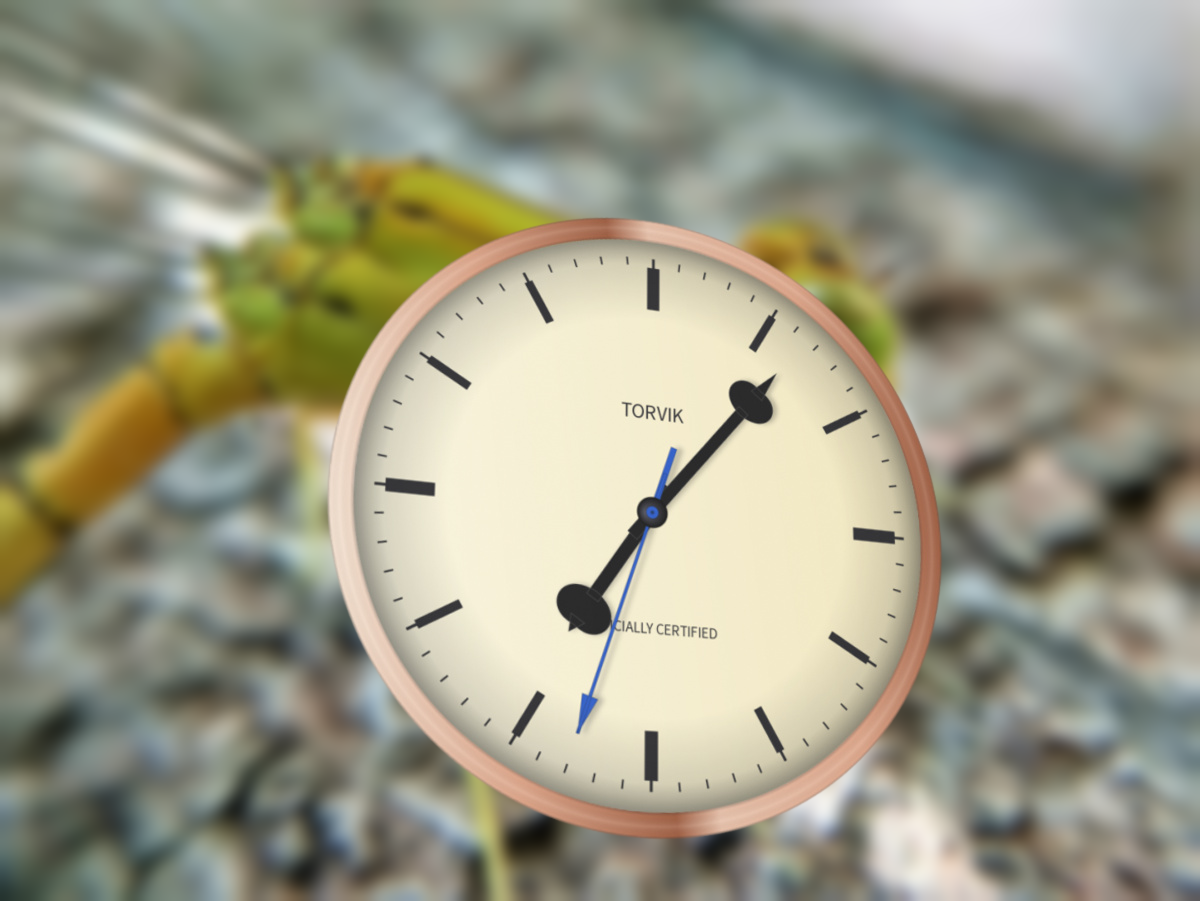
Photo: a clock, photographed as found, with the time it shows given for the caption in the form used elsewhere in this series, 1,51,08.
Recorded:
7,06,33
